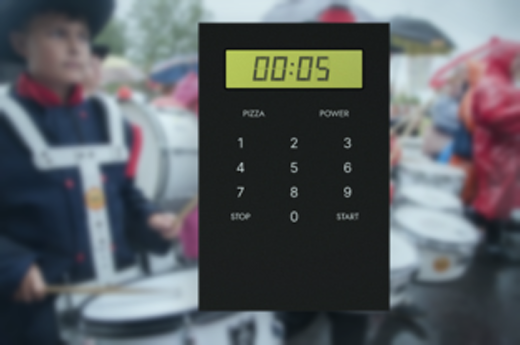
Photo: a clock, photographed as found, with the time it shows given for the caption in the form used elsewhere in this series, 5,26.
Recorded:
0,05
